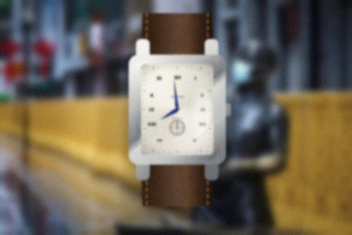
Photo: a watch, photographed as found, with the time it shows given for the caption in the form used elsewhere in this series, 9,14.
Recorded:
7,59
